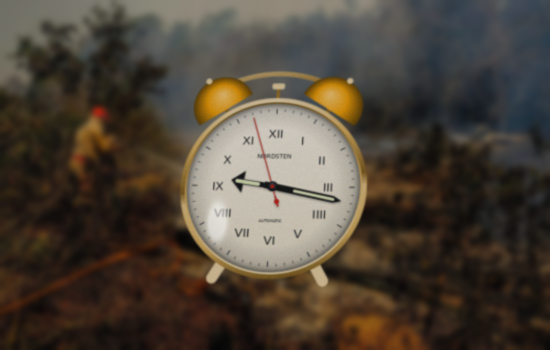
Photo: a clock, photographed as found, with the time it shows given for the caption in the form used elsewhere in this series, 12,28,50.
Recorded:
9,16,57
